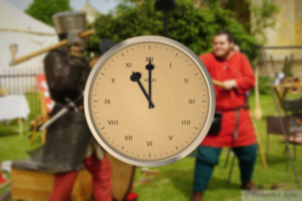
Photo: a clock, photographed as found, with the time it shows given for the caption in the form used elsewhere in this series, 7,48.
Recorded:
11,00
